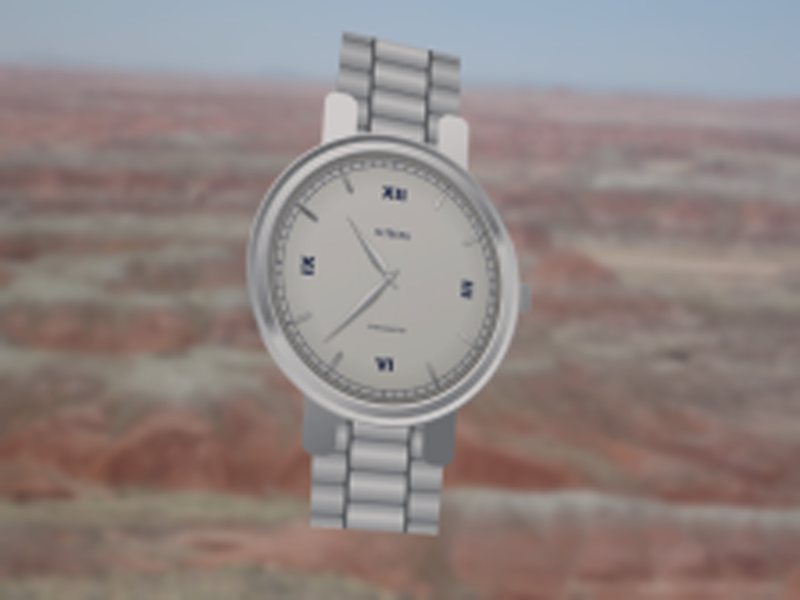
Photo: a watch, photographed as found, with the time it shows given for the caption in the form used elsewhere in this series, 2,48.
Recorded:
10,37
